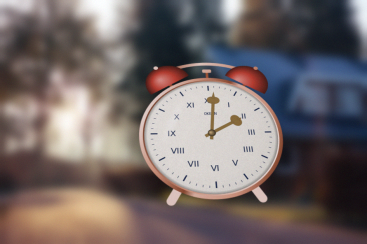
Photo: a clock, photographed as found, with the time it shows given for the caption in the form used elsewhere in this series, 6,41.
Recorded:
2,01
